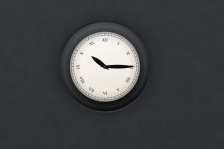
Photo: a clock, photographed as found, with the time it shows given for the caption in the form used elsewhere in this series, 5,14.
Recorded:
10,15
